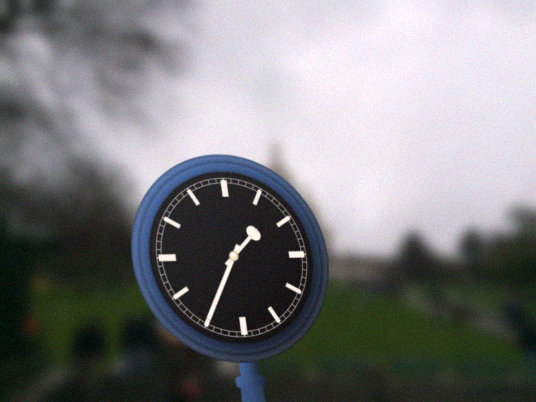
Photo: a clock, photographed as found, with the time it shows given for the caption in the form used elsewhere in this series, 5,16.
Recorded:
1,35
